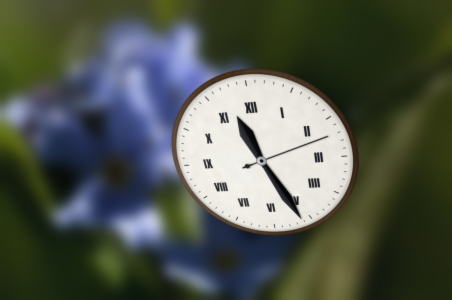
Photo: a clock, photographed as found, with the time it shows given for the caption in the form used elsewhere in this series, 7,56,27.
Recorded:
11,26,12
